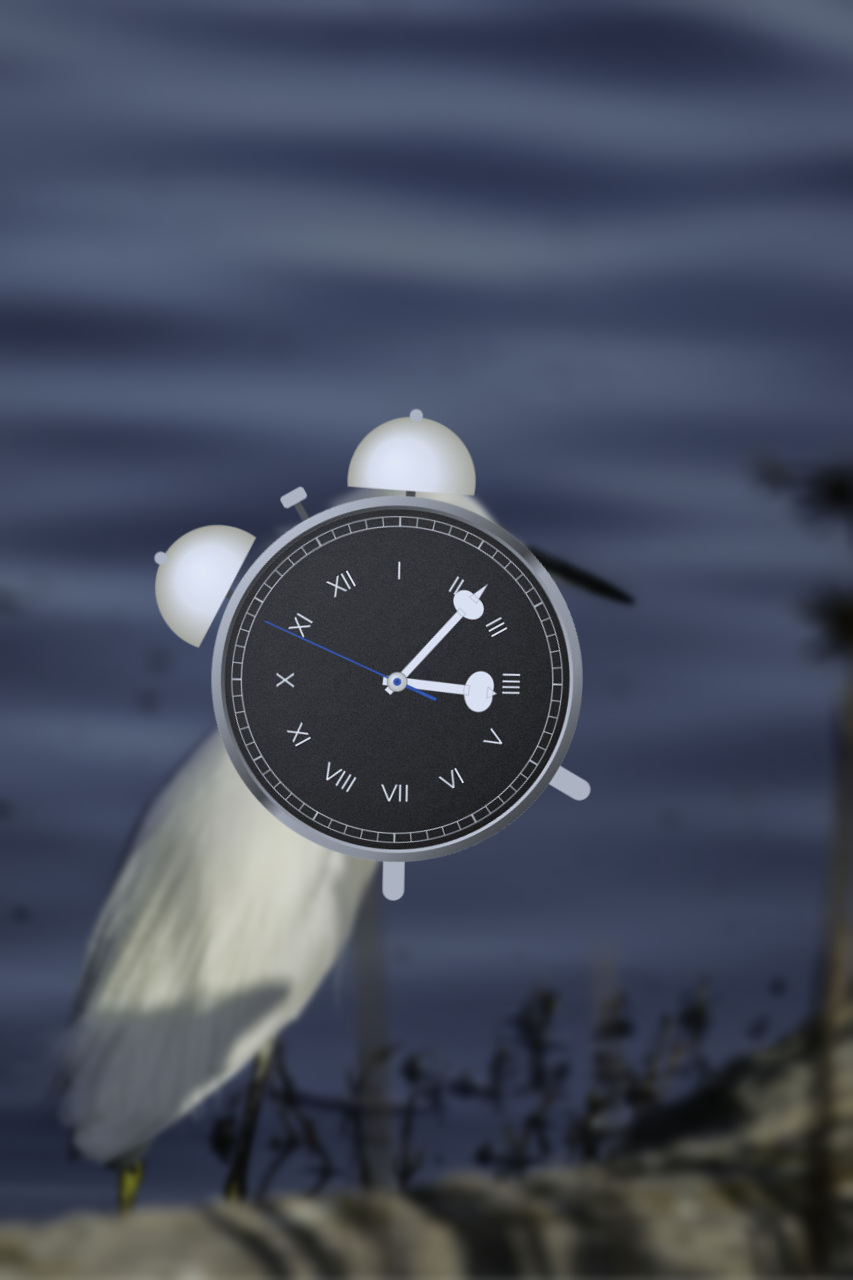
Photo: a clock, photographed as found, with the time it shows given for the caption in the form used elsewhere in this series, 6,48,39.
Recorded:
4,11,54
